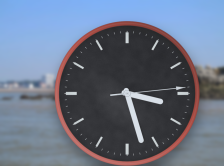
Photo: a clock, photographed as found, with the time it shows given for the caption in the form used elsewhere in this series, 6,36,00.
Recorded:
3,27,14
